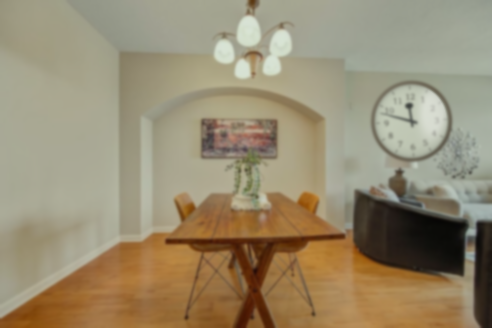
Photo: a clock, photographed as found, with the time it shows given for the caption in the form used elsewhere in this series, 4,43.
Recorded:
11,48
